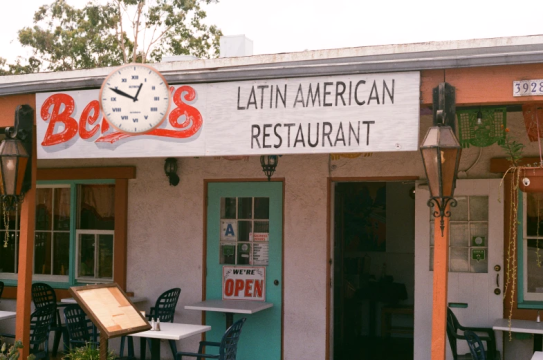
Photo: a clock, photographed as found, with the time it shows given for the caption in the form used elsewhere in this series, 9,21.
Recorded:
12,49
